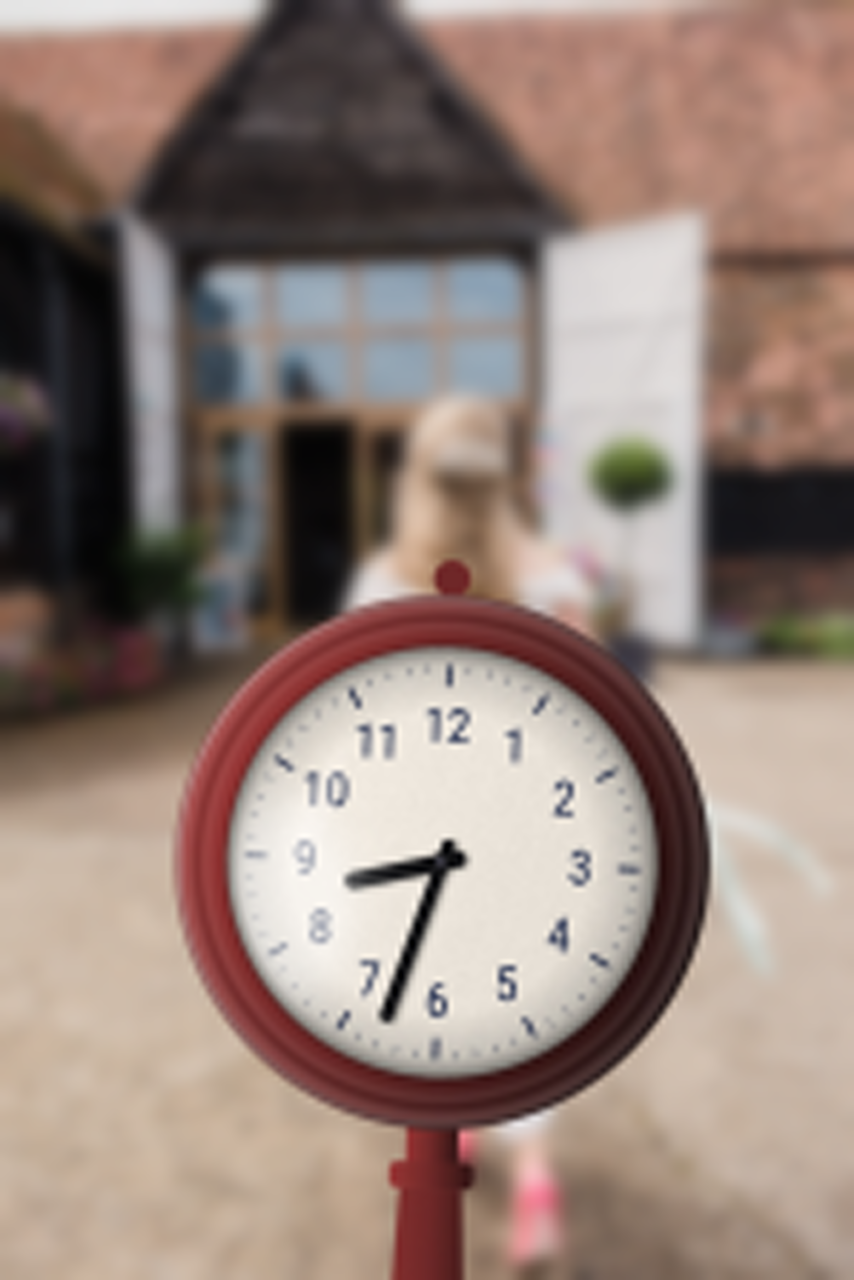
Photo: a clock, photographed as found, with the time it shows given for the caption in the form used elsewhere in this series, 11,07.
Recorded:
8,33
